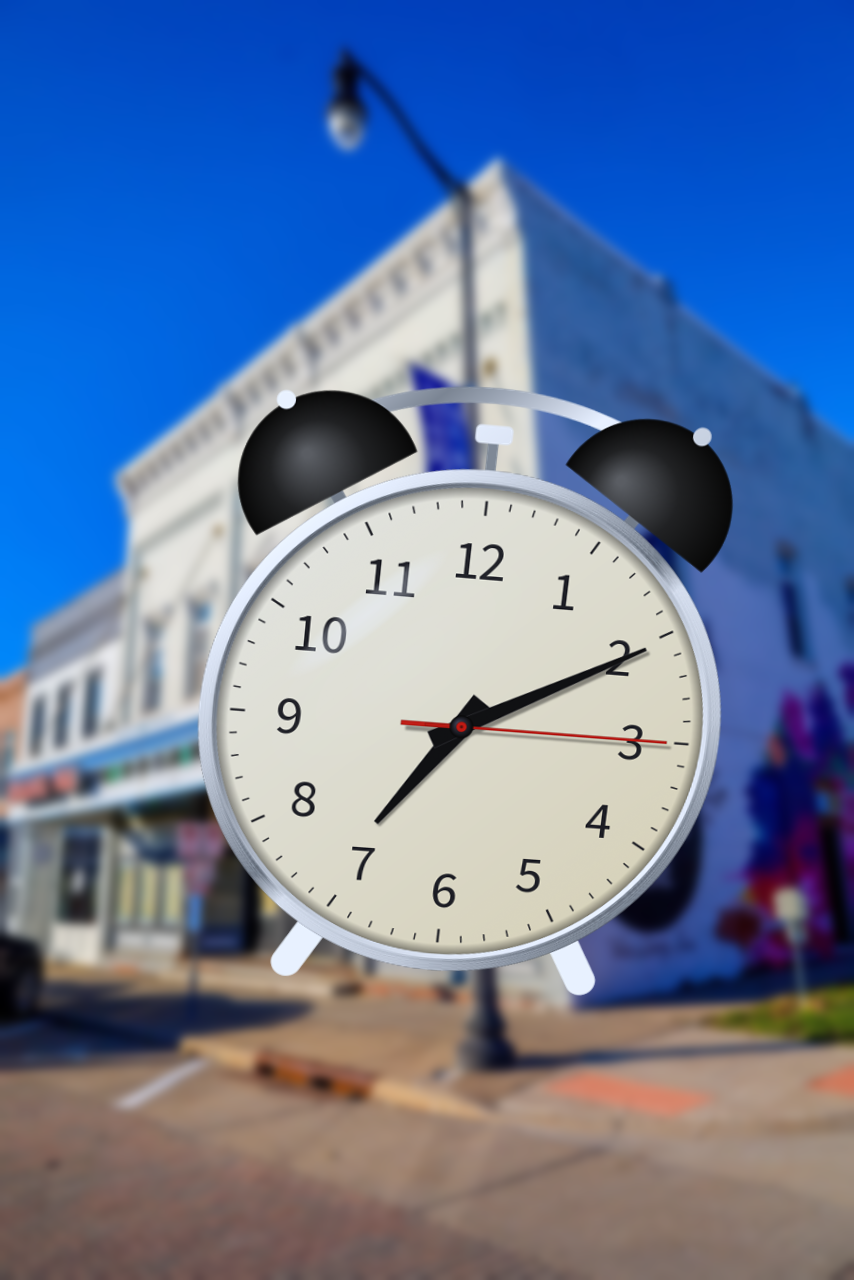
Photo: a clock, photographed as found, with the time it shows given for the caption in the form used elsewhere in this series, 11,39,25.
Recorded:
7,10,15
